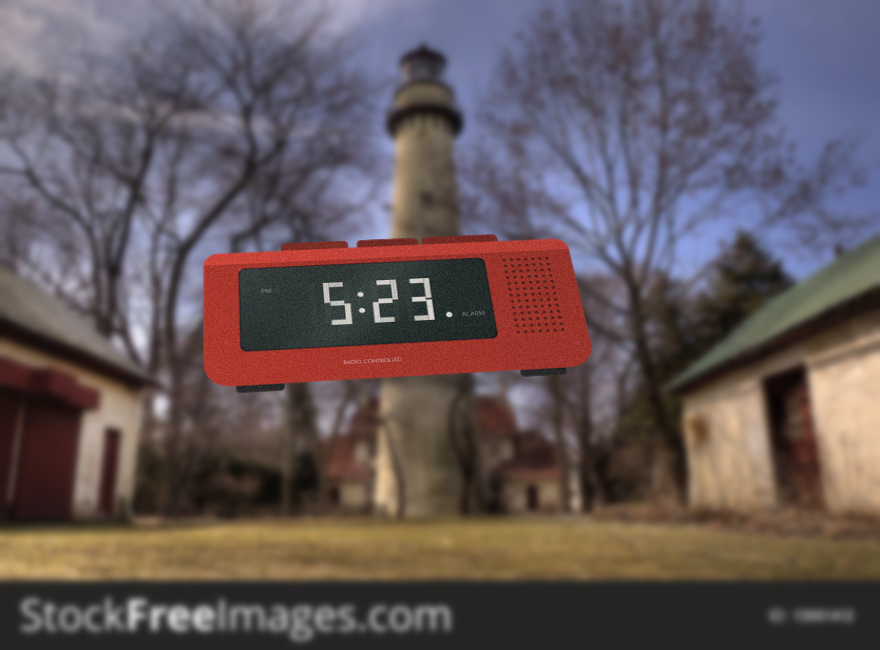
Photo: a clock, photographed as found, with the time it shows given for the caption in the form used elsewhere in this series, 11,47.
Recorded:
5,23
